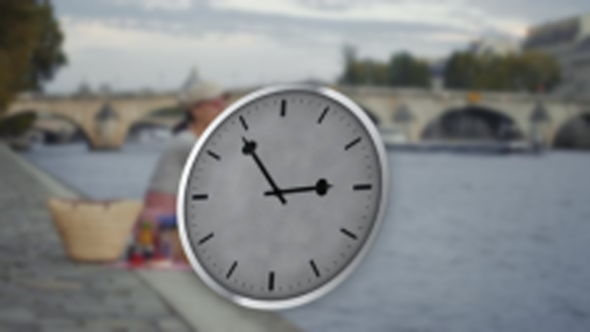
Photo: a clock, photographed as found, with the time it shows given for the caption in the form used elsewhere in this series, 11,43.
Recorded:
2,54
